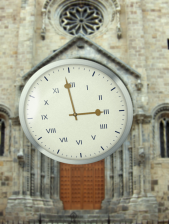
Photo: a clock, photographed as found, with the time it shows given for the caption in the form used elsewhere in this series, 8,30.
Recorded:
2,59
